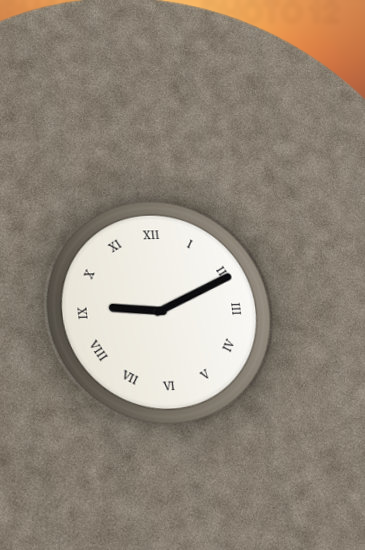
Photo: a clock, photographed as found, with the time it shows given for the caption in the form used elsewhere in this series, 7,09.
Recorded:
9,11
